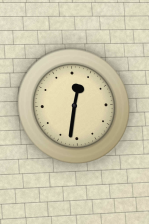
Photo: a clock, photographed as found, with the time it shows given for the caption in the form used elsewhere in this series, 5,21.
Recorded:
12,32
